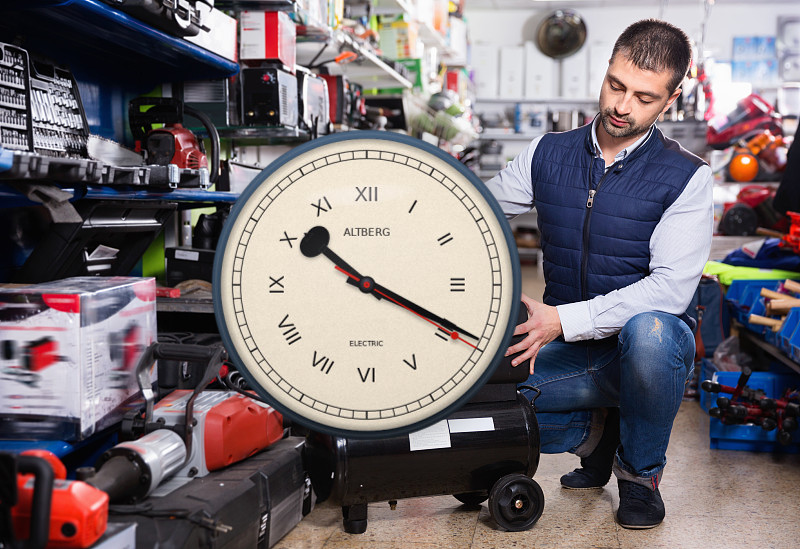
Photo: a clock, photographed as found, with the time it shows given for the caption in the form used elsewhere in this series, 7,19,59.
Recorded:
10,19,20
